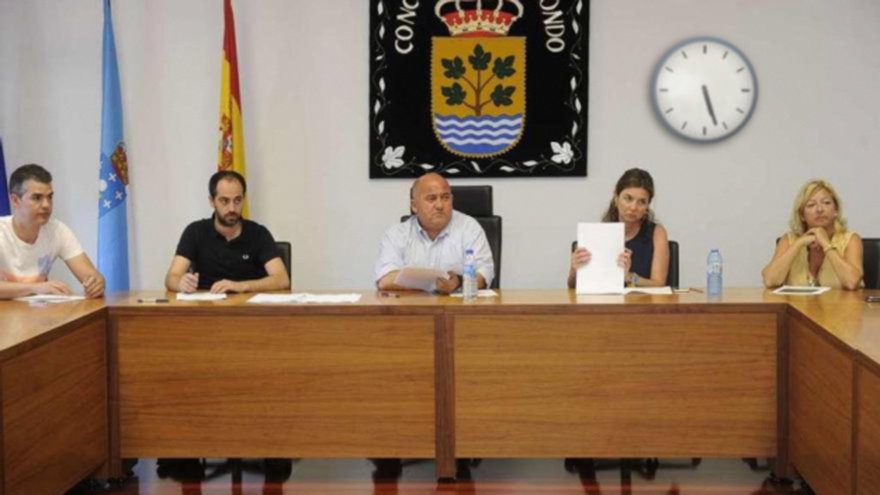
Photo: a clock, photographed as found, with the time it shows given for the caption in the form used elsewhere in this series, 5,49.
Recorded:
5,27
